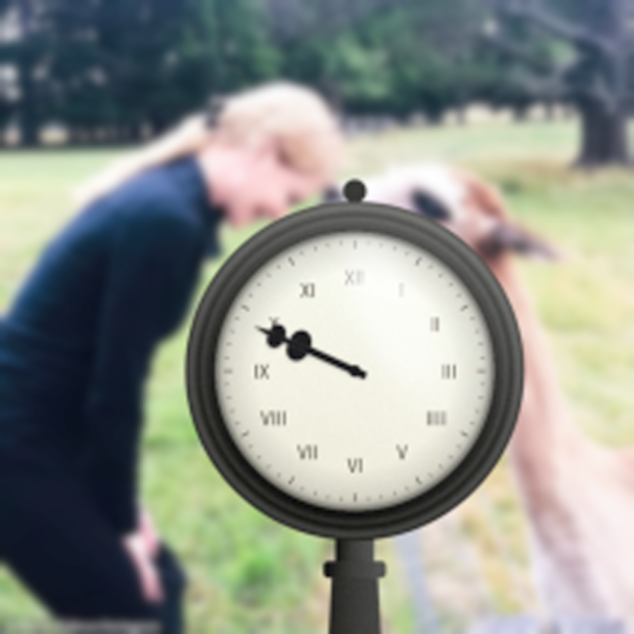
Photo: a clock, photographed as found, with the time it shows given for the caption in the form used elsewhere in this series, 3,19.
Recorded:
9,49
